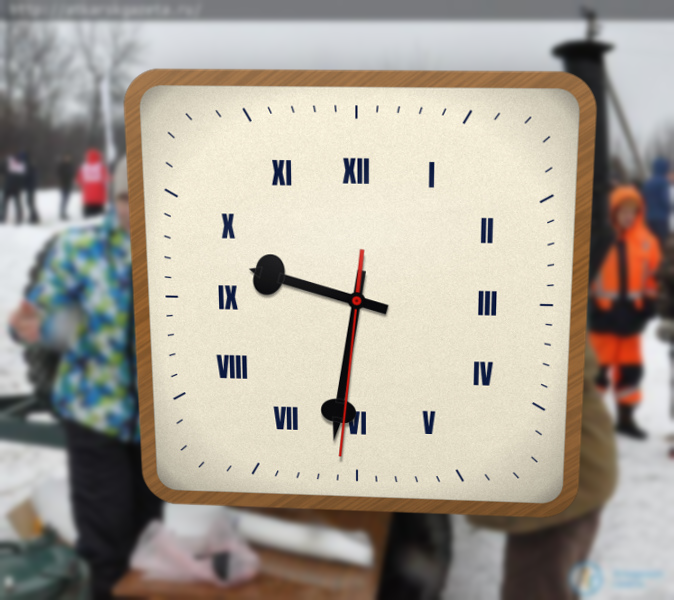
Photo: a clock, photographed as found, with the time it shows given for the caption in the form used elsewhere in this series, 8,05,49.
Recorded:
9,31,31
